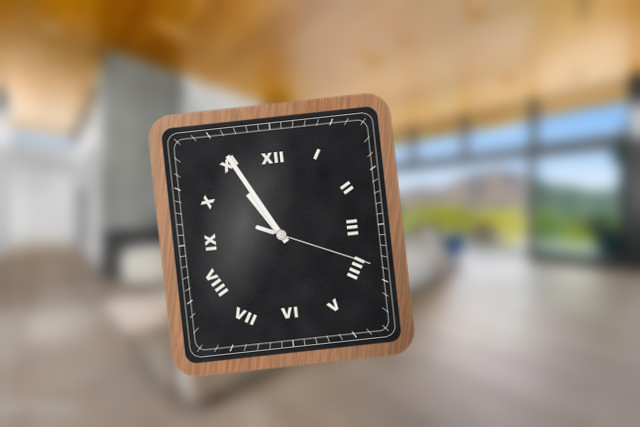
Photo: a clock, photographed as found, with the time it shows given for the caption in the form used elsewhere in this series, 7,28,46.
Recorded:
10,55,19
